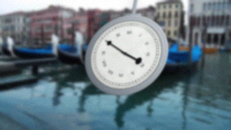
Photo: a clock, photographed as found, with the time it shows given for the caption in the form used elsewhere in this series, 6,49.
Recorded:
3,50
